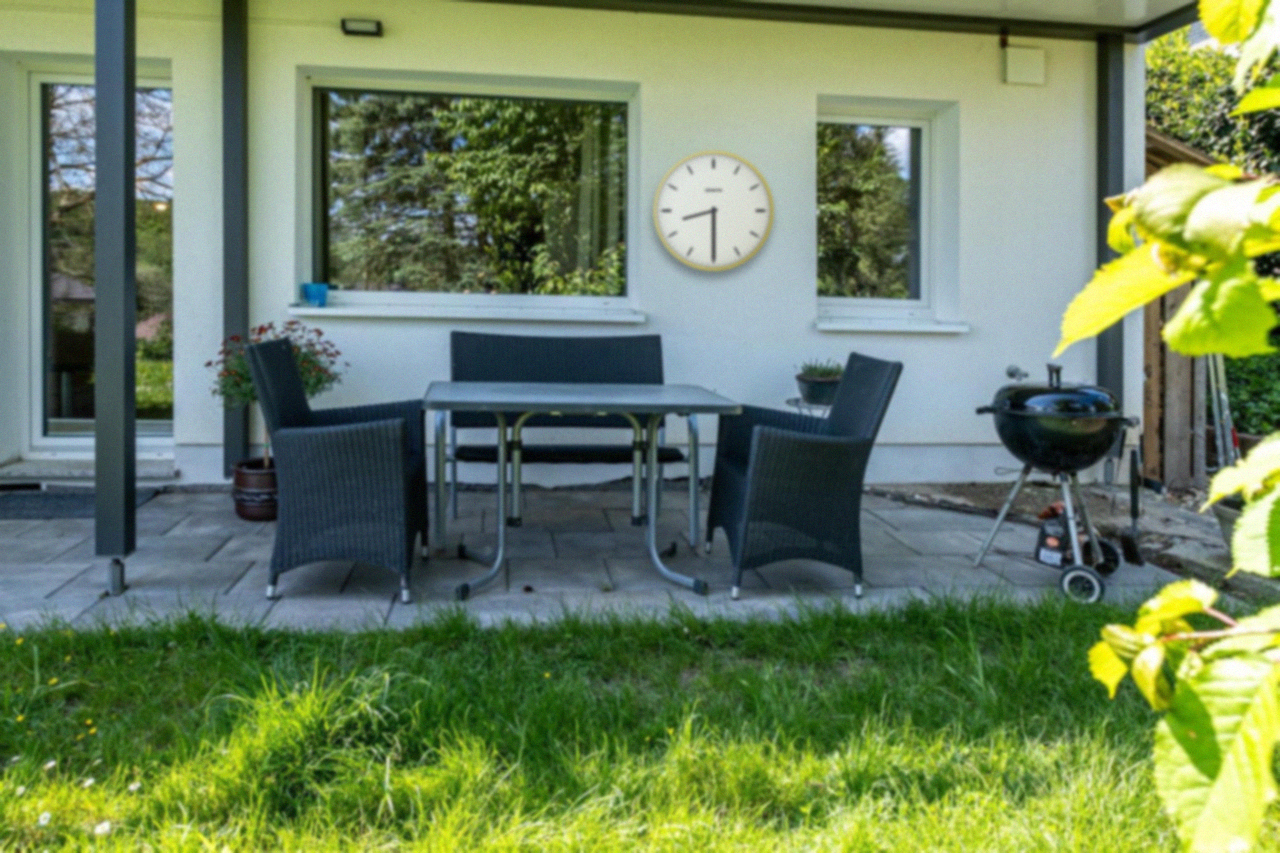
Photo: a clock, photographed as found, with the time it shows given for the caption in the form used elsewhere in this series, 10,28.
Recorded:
8,30
